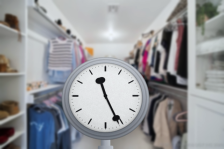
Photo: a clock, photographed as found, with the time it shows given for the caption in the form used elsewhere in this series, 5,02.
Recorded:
11,26
